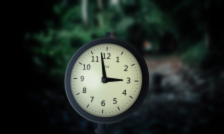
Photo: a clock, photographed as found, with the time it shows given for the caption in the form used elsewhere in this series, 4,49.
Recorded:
2,58
